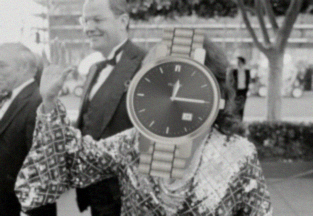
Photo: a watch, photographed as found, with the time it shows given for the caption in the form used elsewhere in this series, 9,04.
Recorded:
12,15
